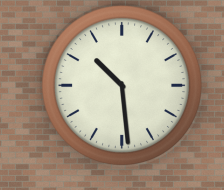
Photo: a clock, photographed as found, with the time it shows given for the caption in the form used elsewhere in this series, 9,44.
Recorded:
10,29
